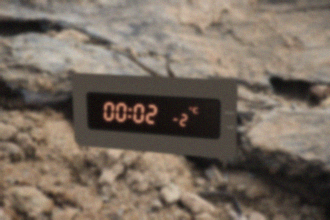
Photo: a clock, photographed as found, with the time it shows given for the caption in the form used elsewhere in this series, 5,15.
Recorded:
0,02
